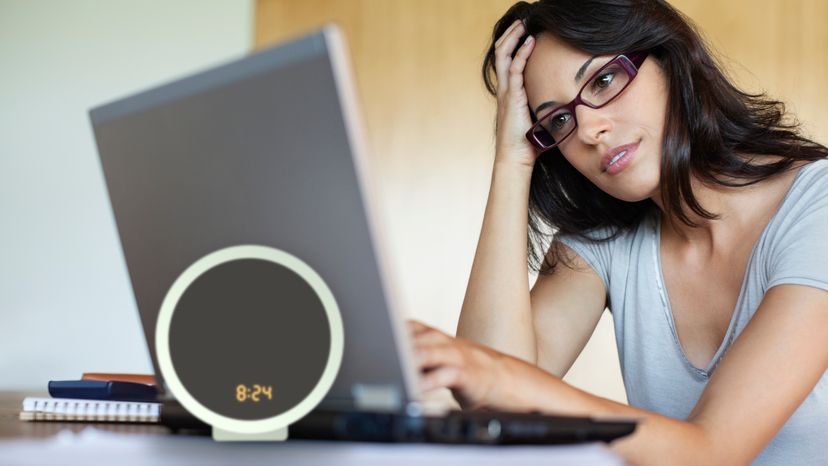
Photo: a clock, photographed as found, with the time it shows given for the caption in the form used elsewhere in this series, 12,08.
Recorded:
8,24
